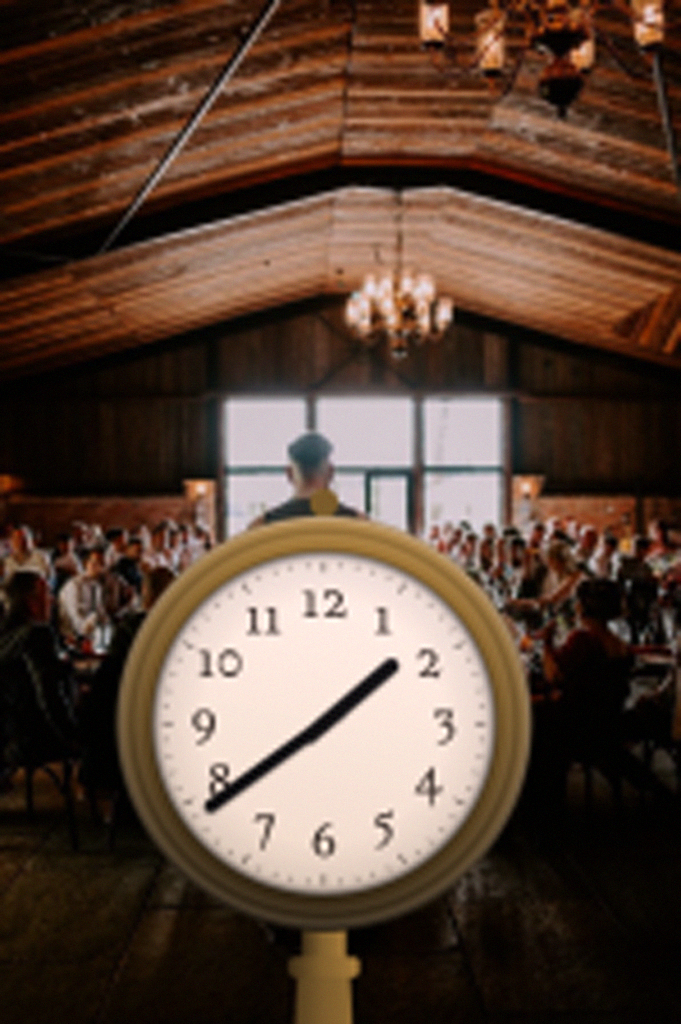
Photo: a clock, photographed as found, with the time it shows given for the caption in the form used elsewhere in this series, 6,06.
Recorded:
1,39
